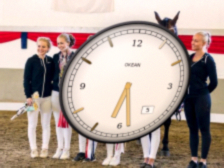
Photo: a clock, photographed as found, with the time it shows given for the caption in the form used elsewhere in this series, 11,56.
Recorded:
6,28
